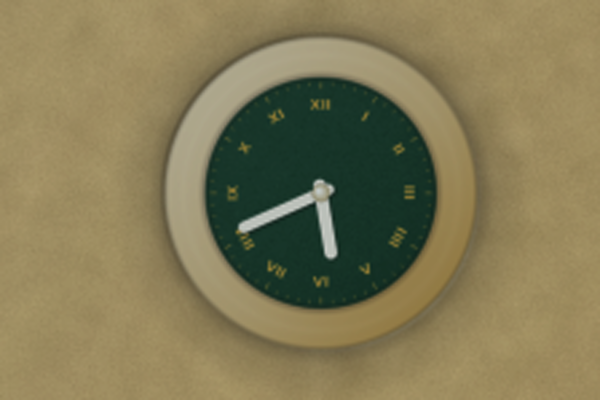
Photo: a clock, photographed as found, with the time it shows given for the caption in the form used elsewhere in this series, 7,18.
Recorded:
5,41
